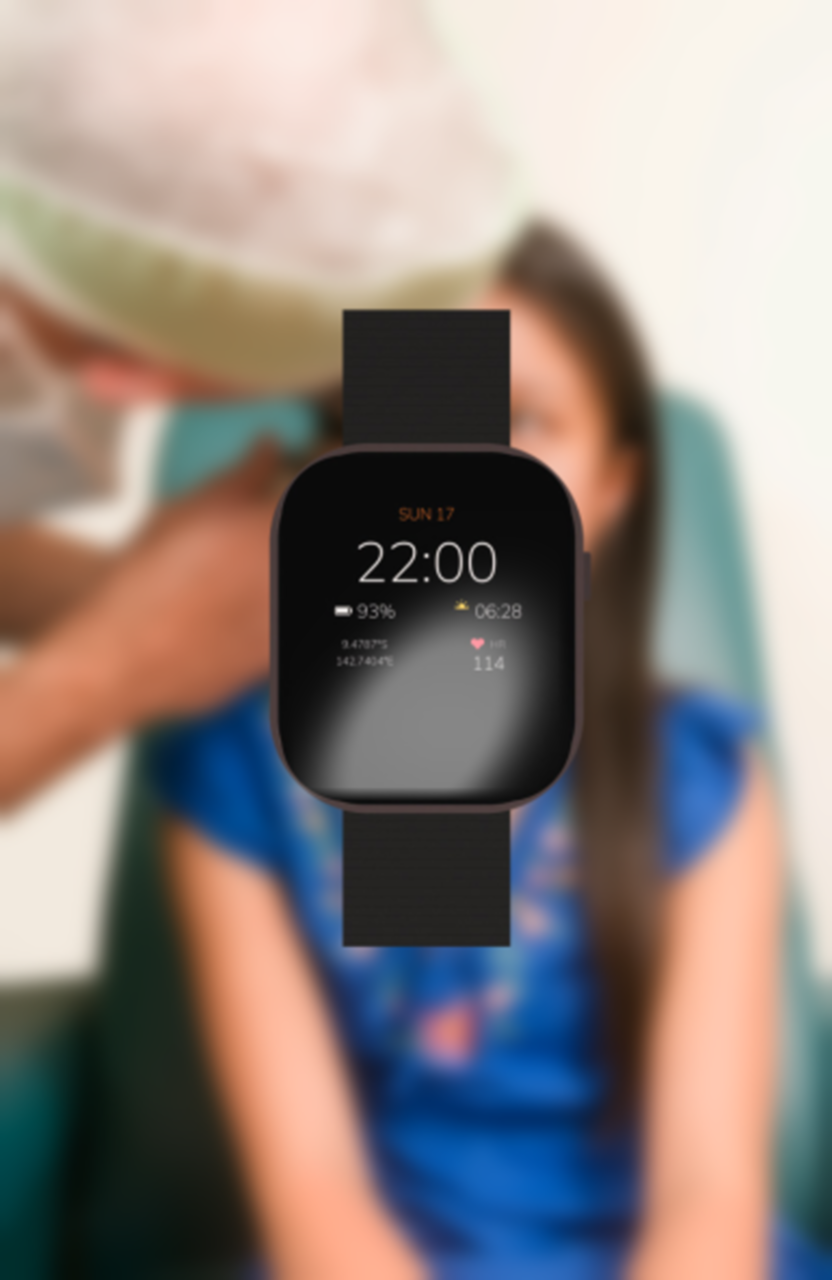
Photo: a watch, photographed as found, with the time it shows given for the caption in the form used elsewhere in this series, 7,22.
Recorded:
22,00
